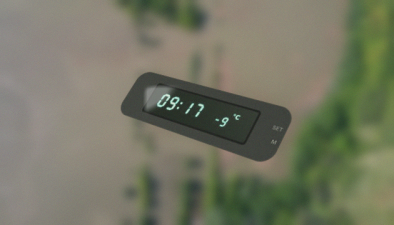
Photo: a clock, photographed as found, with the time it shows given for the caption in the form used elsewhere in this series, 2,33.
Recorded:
9,17
